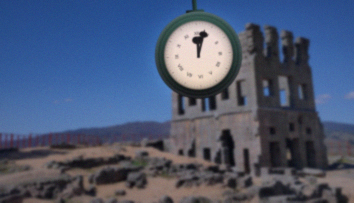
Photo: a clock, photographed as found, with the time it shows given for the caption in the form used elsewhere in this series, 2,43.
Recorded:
12,03
